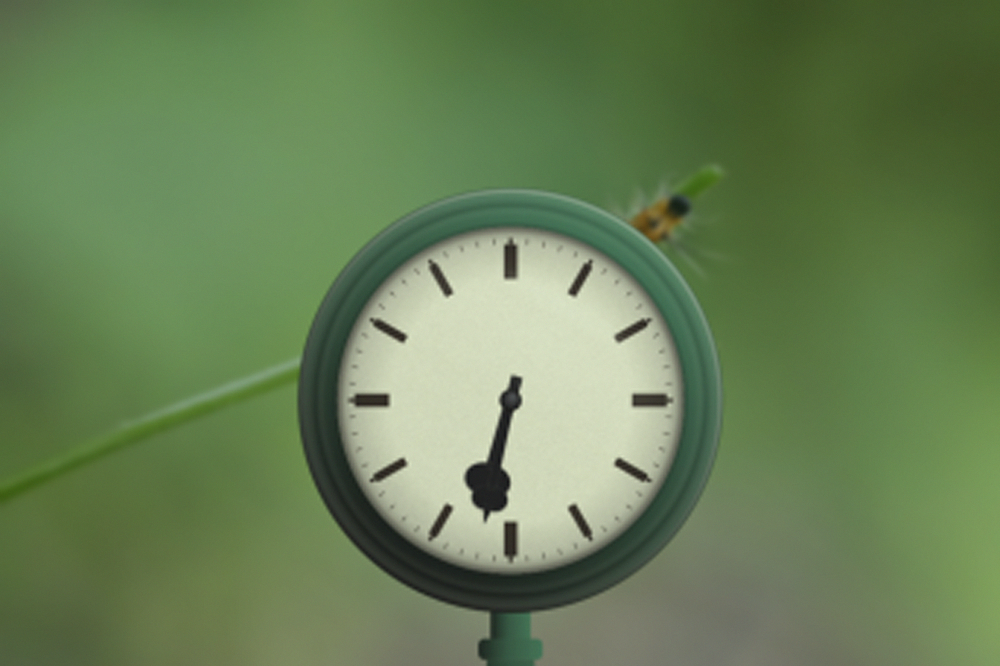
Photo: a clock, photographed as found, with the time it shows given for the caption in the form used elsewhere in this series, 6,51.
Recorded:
6,32
